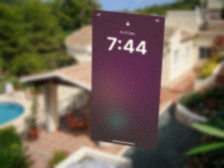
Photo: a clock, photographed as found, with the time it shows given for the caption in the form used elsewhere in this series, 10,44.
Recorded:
7,44
